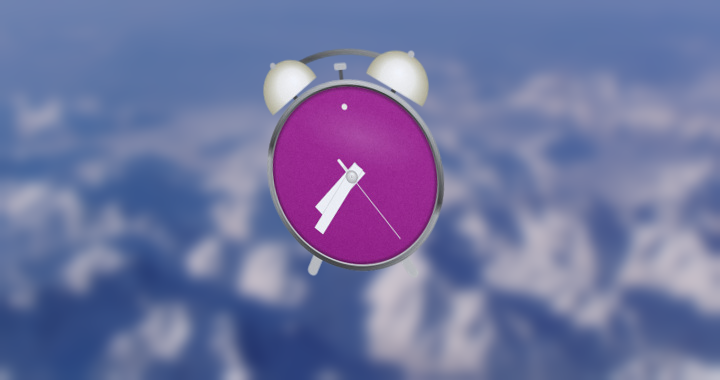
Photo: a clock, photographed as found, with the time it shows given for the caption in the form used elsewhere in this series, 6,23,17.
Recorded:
7,36,24
